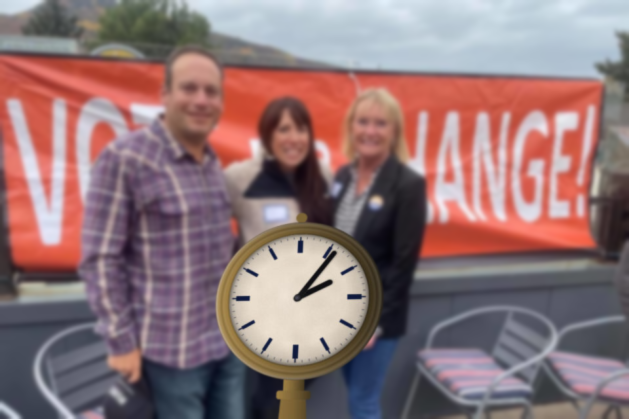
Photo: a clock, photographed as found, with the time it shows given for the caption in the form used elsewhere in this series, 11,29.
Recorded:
2,06
